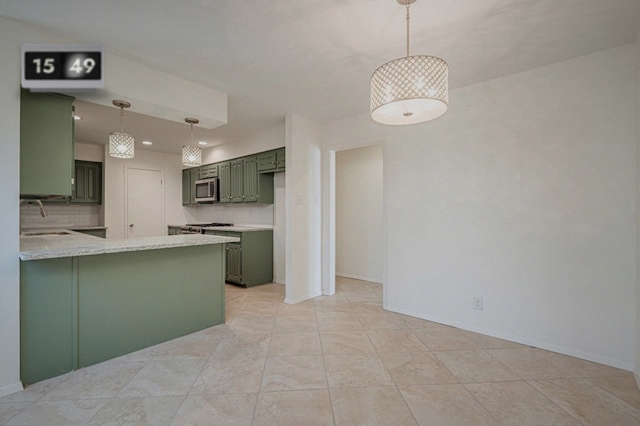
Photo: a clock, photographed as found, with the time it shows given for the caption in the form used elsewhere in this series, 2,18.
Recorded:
15,49
